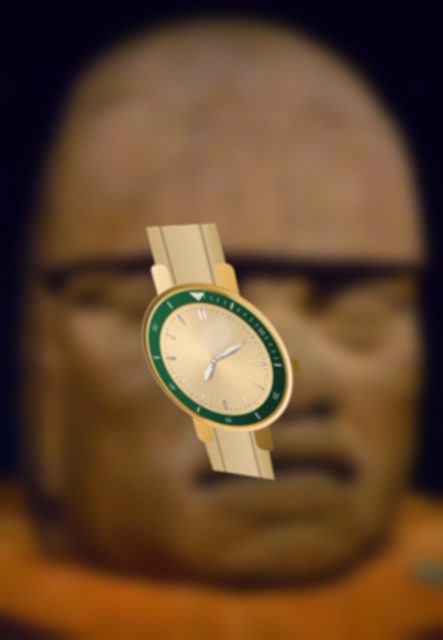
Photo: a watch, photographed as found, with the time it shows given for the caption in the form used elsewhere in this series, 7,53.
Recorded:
7,10
